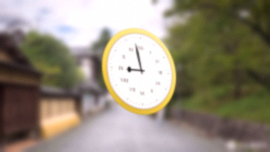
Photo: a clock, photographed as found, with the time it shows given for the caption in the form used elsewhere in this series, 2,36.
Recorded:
8,58
